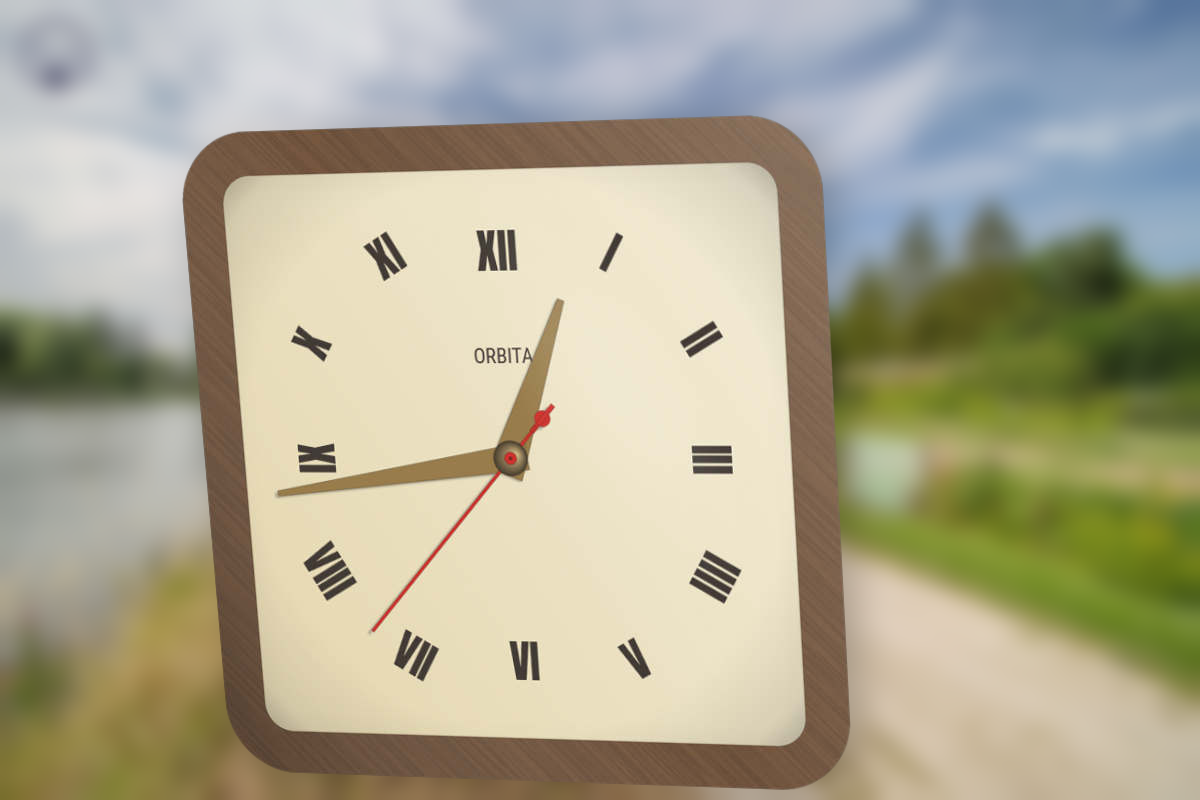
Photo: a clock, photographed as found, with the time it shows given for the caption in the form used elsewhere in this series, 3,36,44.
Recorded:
12,43,37
